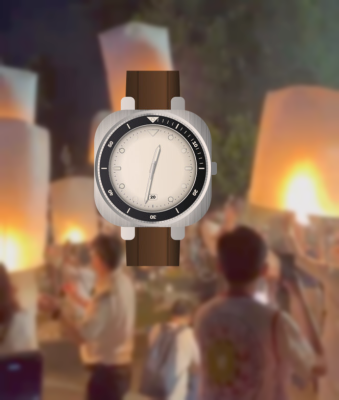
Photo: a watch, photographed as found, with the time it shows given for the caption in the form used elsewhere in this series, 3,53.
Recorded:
12,32
